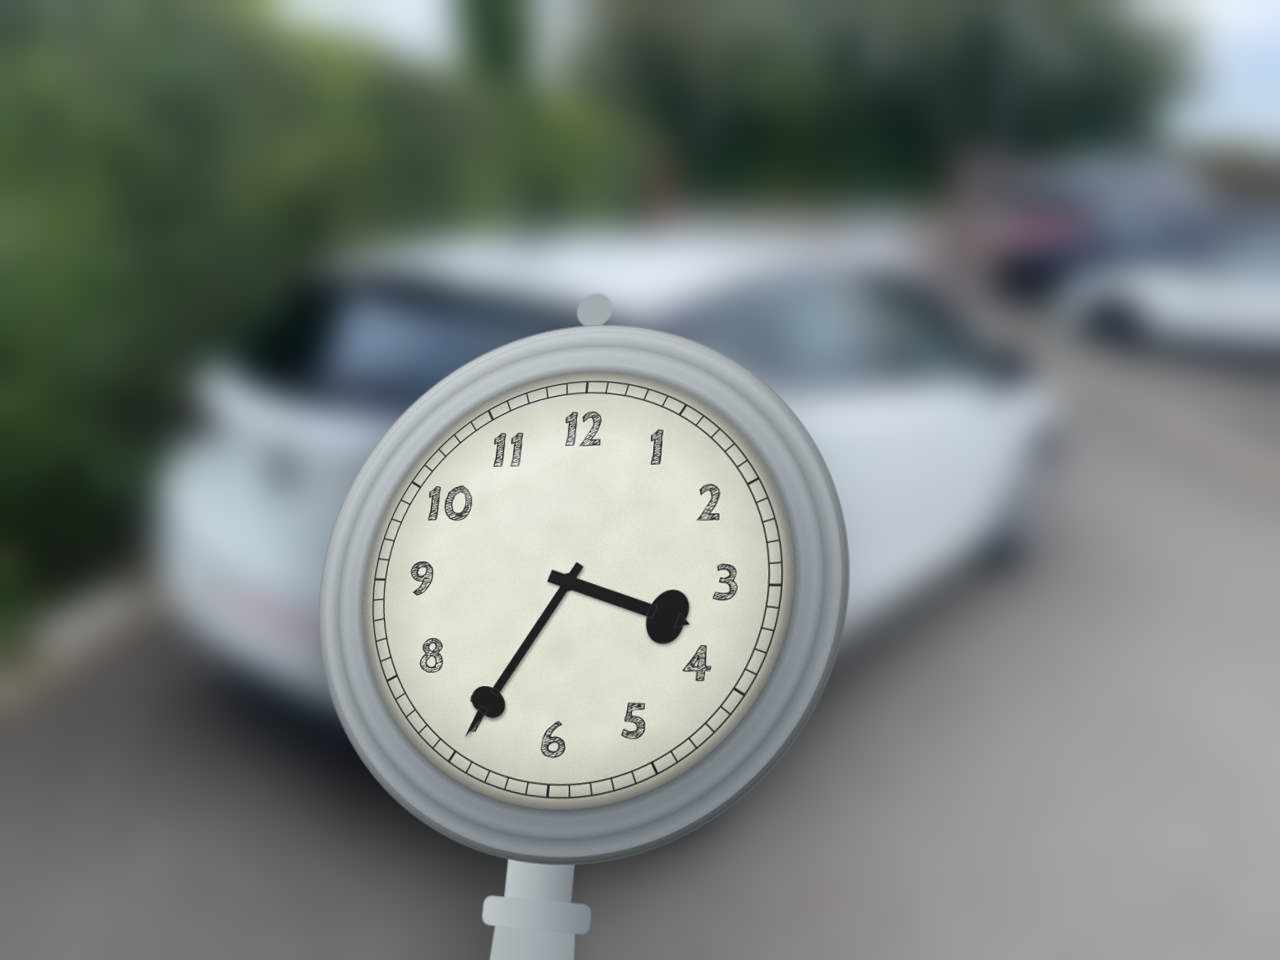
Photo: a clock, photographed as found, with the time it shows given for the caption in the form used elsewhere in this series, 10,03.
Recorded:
3,35
